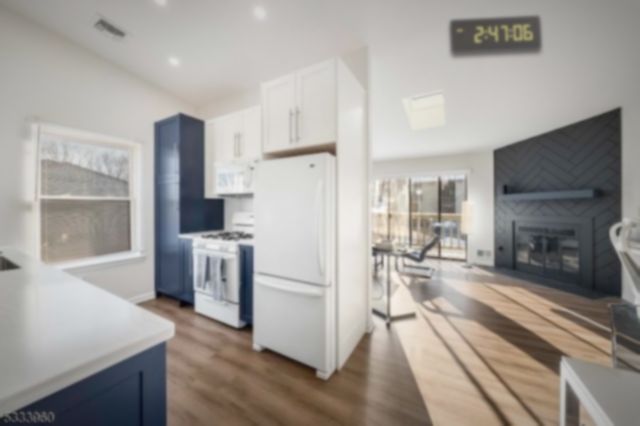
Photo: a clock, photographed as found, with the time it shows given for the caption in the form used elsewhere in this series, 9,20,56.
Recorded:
2,47,06
